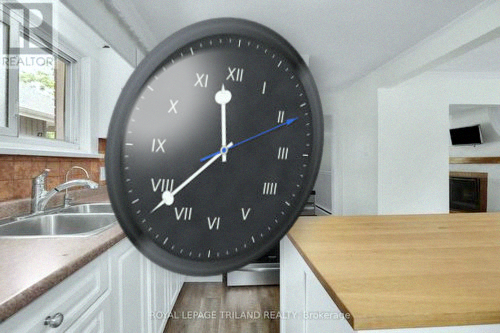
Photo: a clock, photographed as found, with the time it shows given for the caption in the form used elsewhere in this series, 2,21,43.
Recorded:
11,38,11
